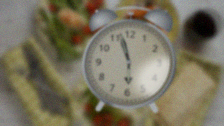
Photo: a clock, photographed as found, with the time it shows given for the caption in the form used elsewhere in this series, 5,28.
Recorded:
5,57
